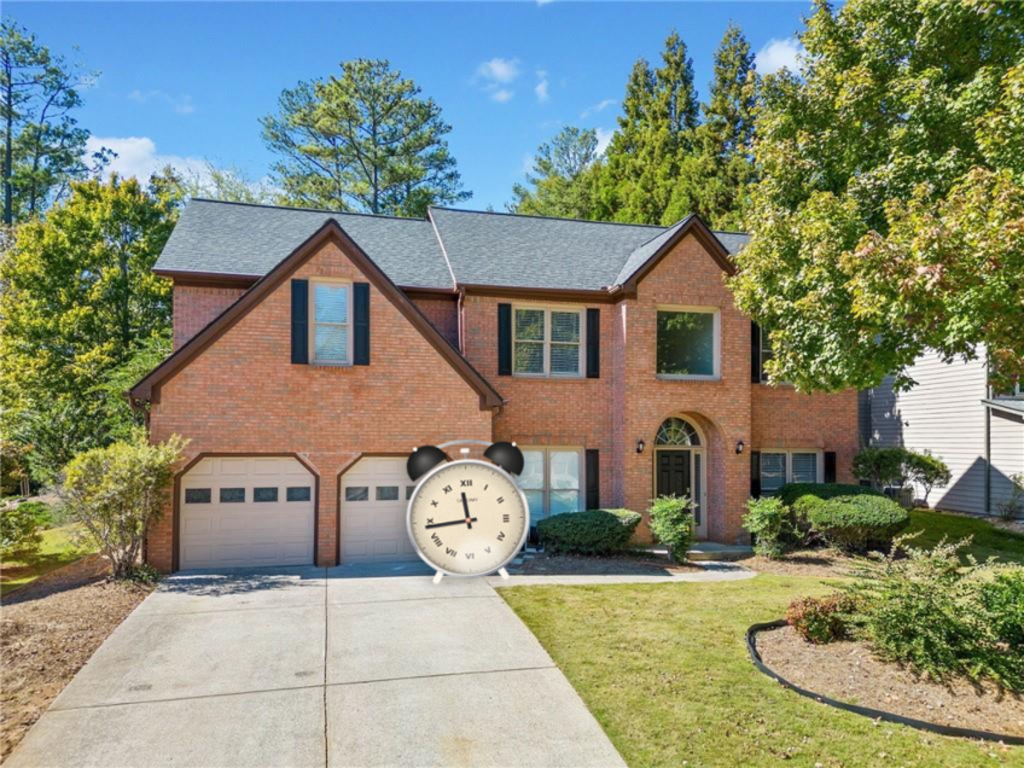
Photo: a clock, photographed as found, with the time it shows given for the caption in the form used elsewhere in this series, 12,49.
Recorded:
11,44
